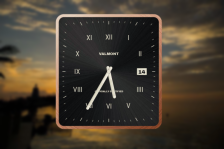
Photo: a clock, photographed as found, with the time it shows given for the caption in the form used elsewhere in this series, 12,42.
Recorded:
5,35
